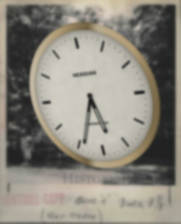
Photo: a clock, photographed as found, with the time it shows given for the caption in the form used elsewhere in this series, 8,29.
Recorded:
5,34
